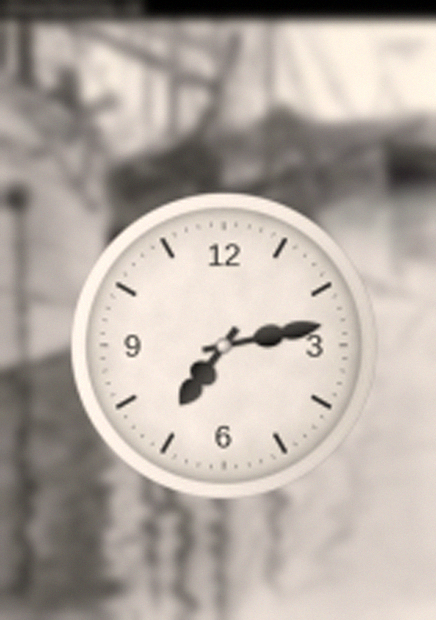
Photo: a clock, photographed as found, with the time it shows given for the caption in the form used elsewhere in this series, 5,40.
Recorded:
7,13
